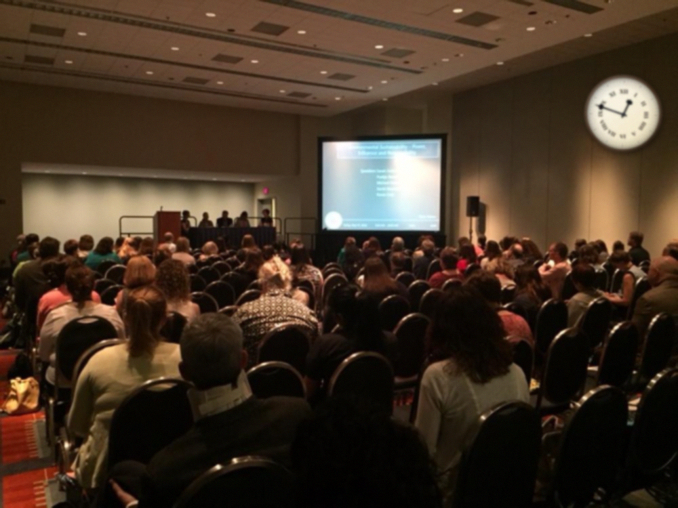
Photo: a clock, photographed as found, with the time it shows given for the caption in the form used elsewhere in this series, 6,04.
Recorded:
12,48
